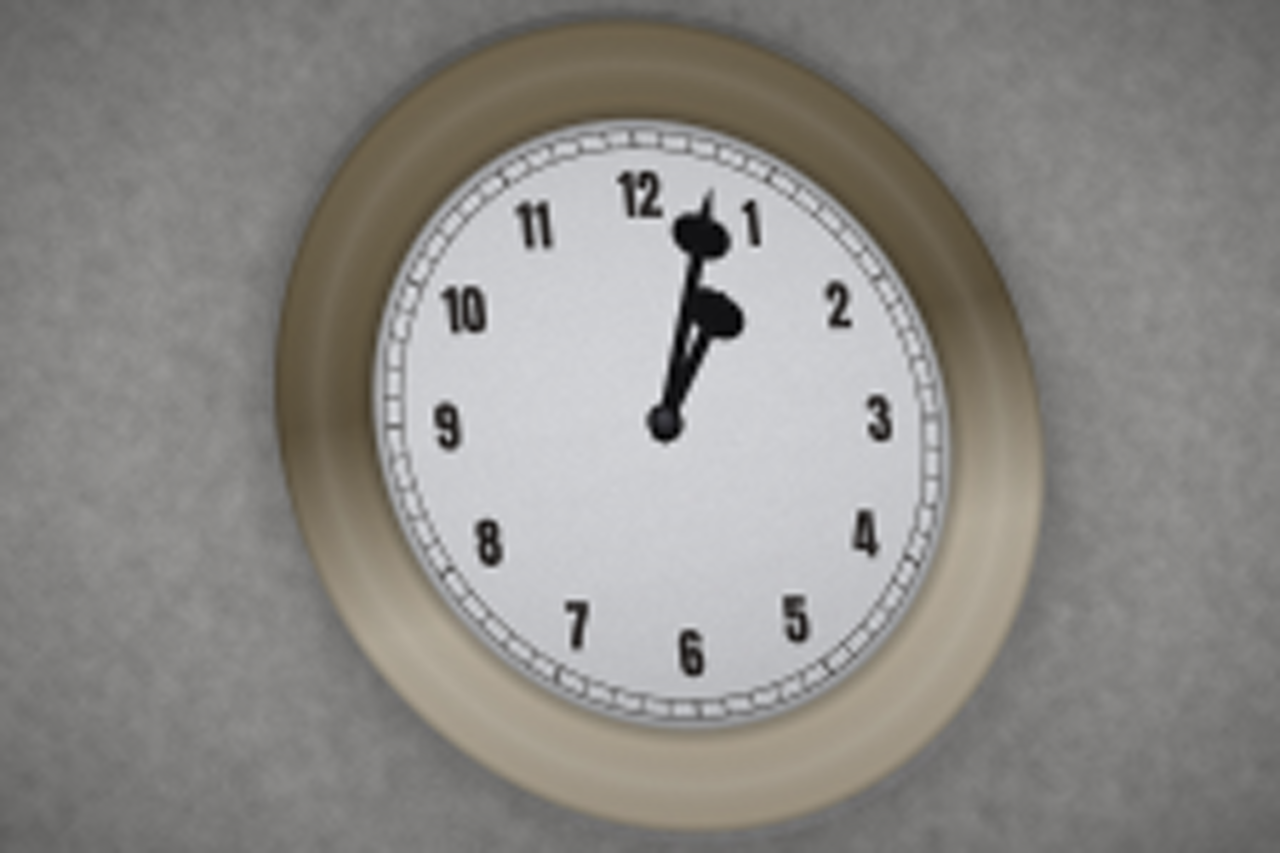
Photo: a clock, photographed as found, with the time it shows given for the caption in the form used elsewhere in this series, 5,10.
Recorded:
1,03
